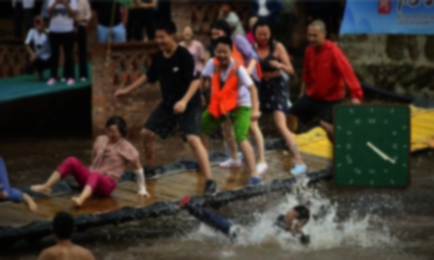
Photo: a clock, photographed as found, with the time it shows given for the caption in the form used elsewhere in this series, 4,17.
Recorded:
4,21
